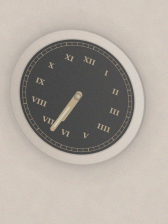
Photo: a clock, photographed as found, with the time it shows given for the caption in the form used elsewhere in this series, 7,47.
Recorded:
6,33
